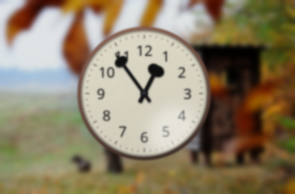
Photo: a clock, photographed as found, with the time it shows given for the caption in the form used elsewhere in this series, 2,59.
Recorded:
12,54
